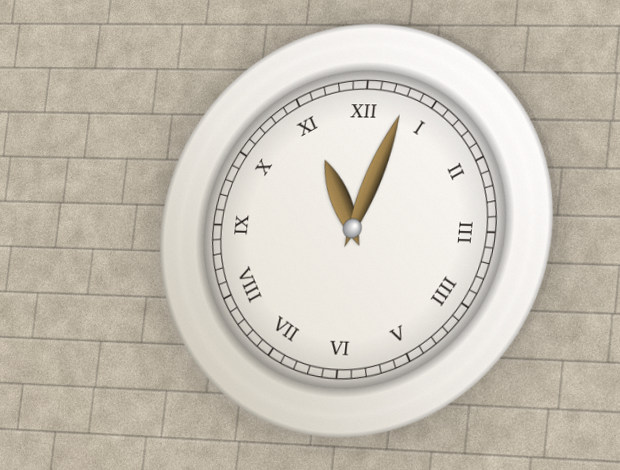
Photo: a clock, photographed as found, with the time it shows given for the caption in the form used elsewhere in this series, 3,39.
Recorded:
11,03
